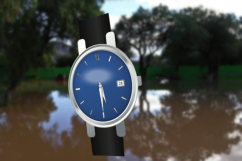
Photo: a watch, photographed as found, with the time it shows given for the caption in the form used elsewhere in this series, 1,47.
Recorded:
5,30
